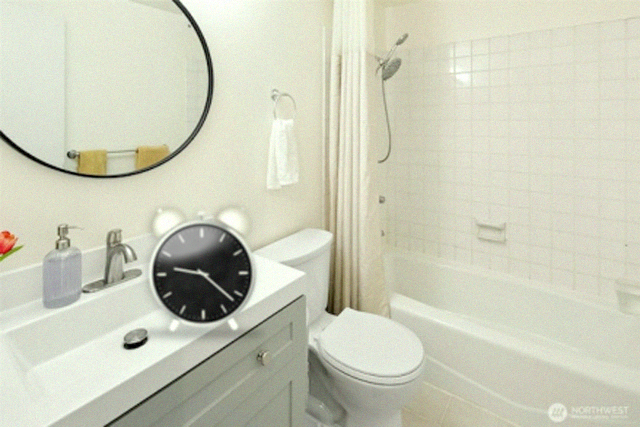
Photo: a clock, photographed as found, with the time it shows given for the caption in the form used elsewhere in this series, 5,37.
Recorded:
9,22
